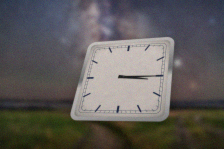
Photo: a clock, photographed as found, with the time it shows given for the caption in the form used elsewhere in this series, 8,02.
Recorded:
3,15
